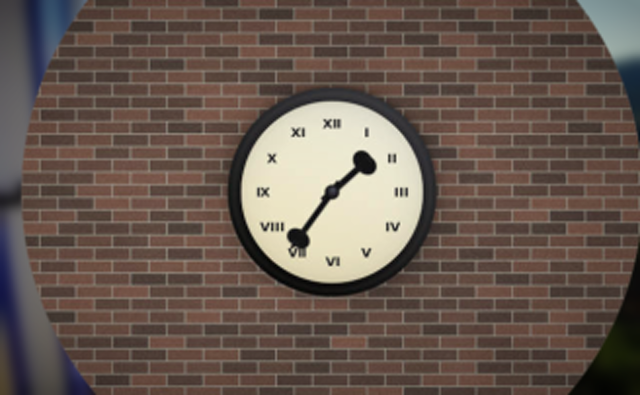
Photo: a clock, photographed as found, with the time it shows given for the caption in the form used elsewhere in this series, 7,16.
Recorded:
1,36
